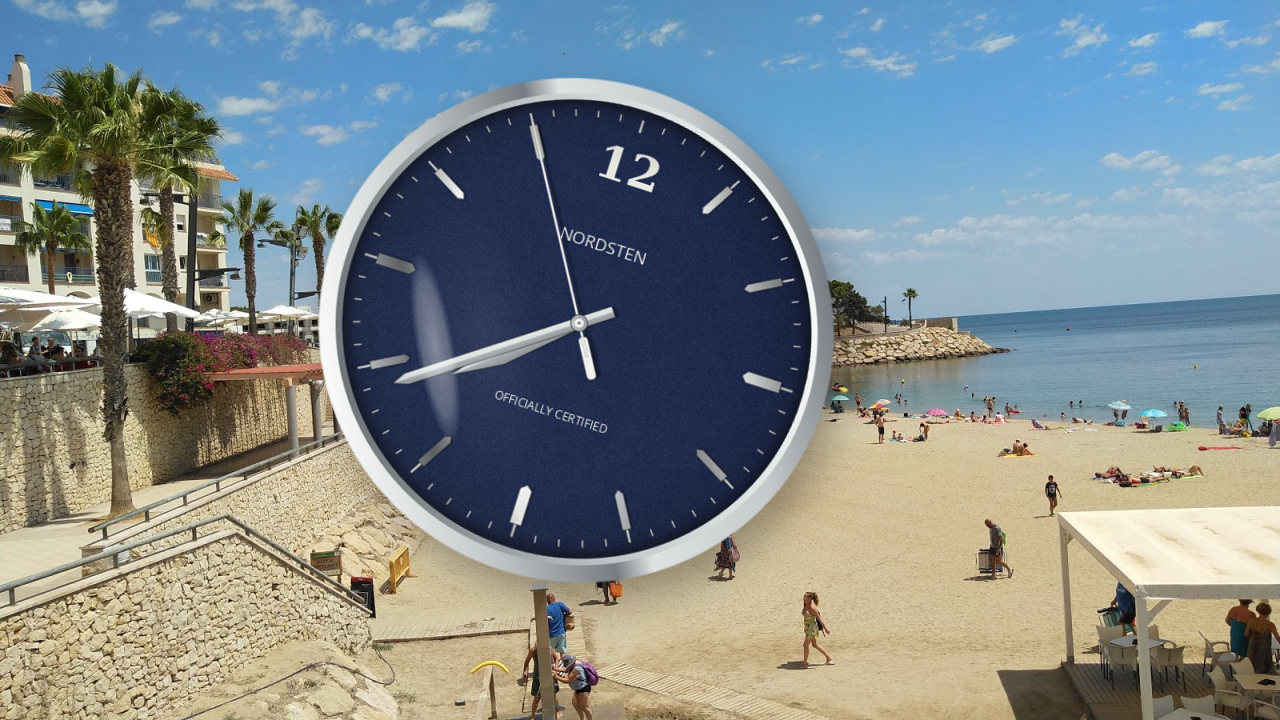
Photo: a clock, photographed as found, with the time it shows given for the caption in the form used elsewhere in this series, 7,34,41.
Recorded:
7,38,55
